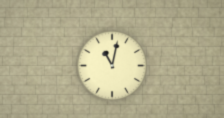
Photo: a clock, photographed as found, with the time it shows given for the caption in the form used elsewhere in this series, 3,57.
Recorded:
11,02
